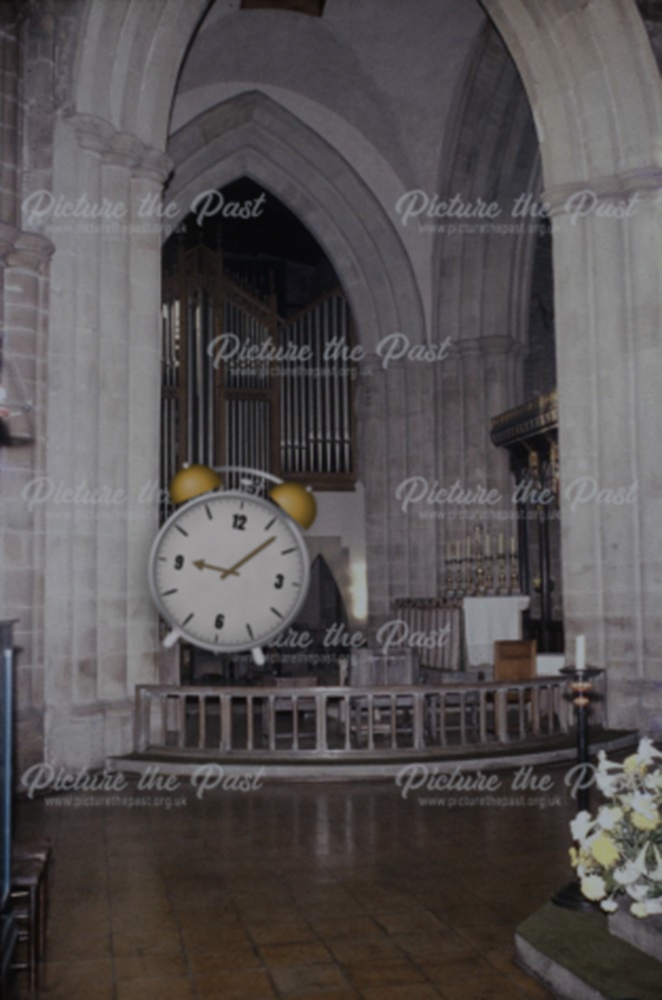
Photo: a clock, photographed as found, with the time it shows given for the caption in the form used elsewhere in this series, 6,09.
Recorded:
9,07
